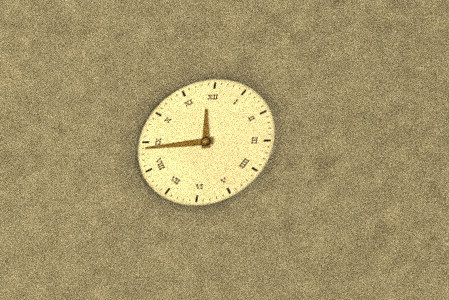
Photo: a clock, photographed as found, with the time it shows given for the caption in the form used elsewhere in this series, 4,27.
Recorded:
11,44
